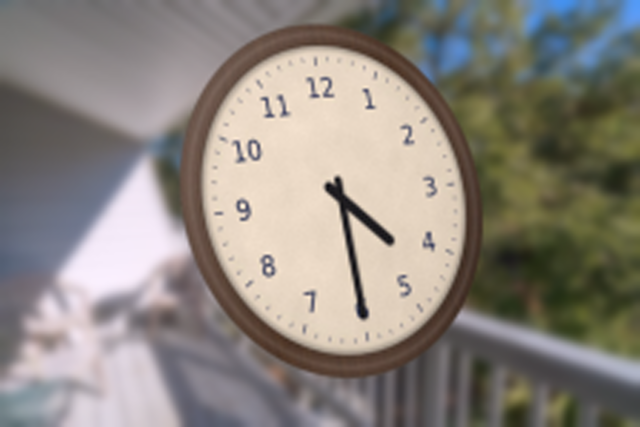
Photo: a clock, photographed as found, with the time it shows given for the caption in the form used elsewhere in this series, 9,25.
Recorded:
4,30
